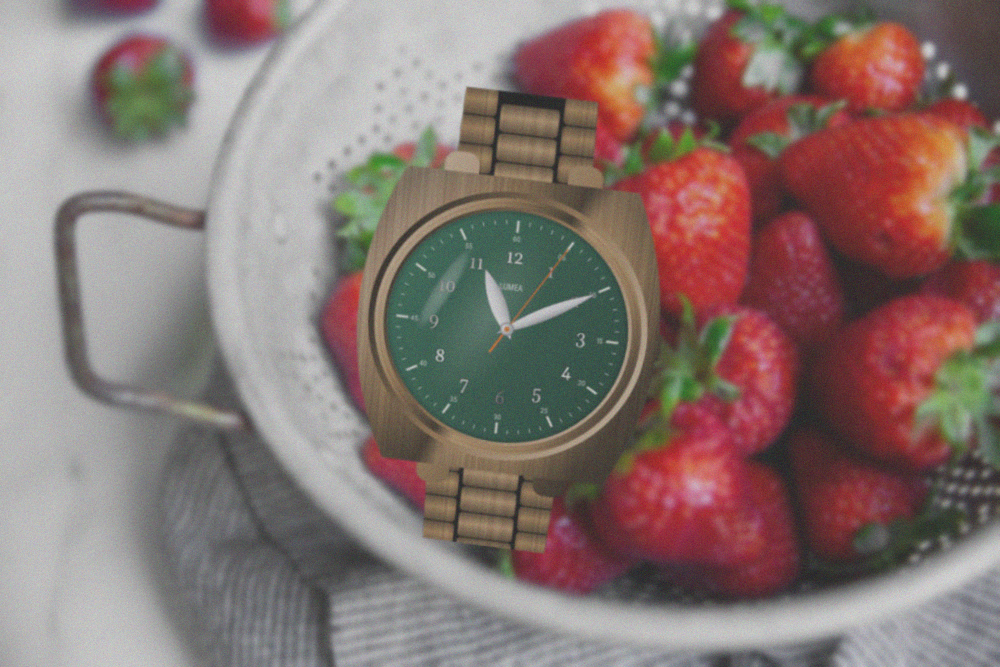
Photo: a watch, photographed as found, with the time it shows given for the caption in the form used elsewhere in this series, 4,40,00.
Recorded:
11,10,05
